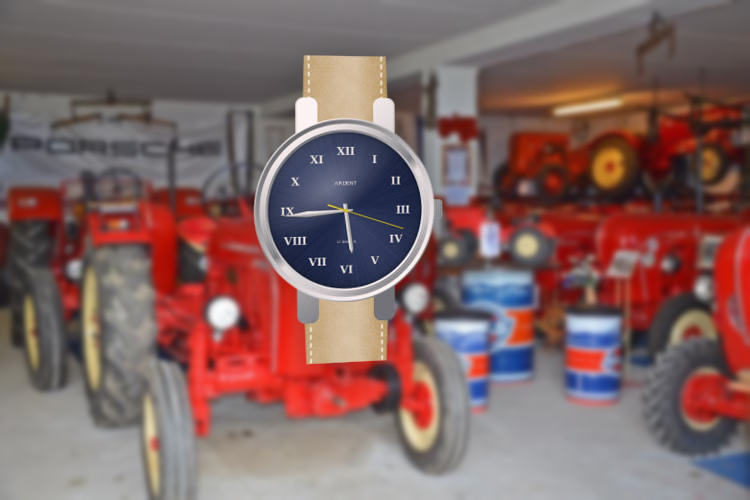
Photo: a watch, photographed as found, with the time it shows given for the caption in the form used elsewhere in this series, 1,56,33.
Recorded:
5,44,18
